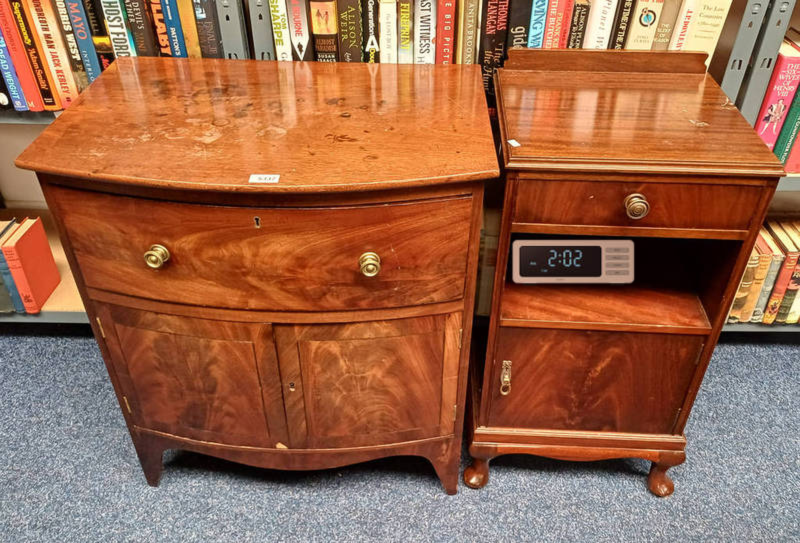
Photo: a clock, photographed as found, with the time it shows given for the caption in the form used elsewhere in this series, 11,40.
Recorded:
2,02
